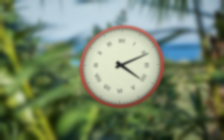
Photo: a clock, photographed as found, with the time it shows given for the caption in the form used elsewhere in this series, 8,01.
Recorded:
4,11
